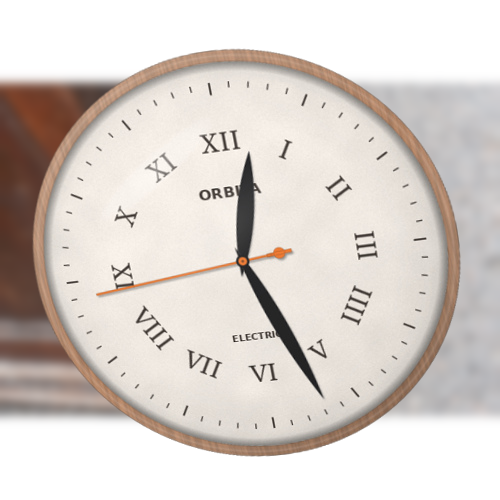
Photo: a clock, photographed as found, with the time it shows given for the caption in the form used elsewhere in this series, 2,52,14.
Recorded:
12,26,44
